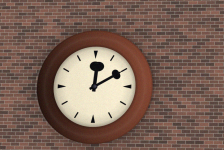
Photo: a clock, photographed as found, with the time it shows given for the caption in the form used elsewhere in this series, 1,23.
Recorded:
12,10
